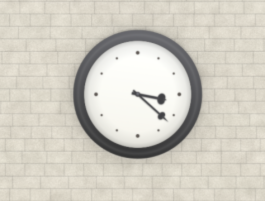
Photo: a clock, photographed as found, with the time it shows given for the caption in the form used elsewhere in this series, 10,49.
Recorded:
3,22
